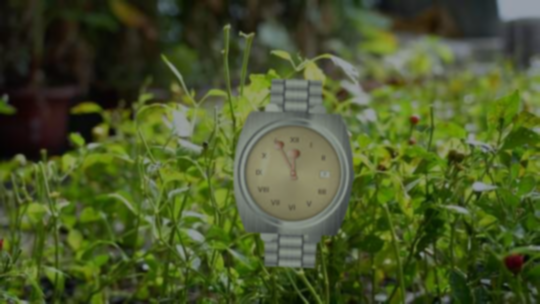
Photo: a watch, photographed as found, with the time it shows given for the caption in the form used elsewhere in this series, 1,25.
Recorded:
11,55
